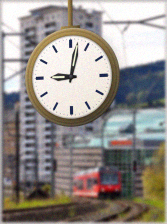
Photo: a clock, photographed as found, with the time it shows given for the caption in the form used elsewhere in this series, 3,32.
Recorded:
9,02
